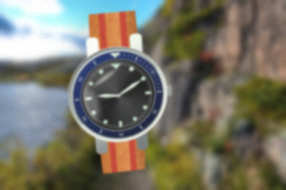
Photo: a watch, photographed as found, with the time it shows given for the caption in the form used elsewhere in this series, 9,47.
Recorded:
9,10
